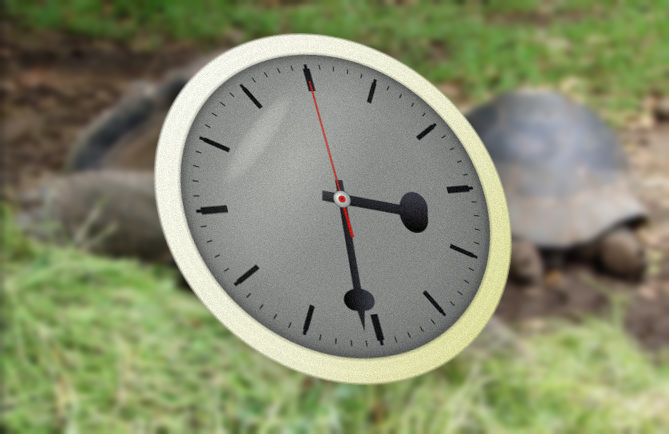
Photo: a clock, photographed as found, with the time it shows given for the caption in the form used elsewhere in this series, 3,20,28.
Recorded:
3,31,00
